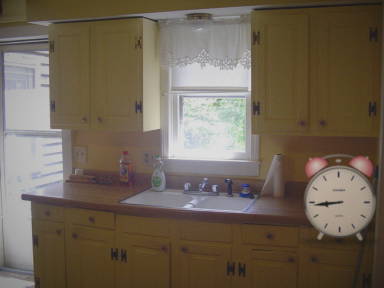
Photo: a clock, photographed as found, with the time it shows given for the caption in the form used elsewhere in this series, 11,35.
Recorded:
8,44
